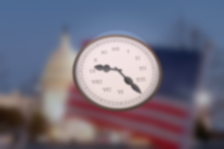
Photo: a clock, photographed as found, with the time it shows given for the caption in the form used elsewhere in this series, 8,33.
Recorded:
9,24
